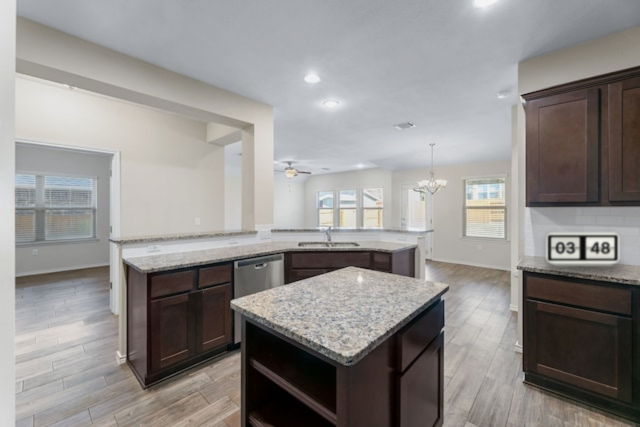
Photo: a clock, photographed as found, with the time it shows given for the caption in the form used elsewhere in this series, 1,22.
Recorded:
3,48
